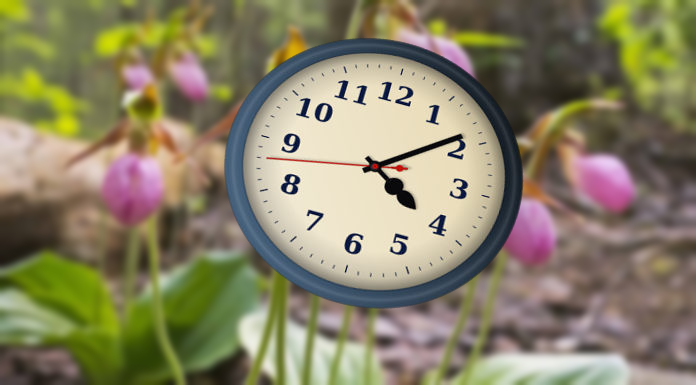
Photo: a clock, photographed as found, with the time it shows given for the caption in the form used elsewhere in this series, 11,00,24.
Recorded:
4,08,43
